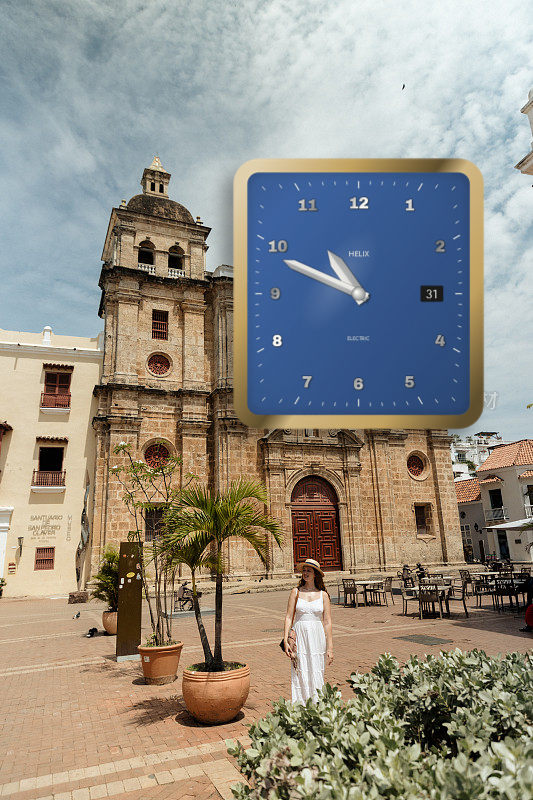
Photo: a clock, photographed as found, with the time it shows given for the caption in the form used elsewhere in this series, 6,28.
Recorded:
10,49
